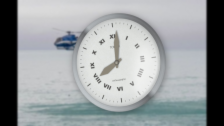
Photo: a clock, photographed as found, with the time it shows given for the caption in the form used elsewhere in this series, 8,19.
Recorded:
8,01
